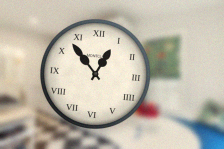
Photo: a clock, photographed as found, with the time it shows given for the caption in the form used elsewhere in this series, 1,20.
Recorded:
12,53
